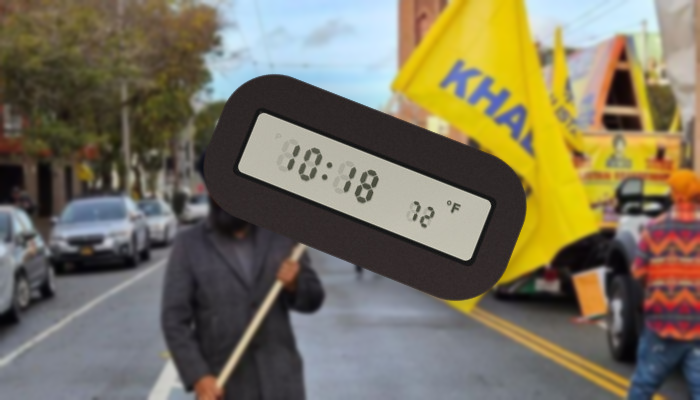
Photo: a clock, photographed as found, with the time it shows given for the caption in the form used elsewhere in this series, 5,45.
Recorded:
10,18
